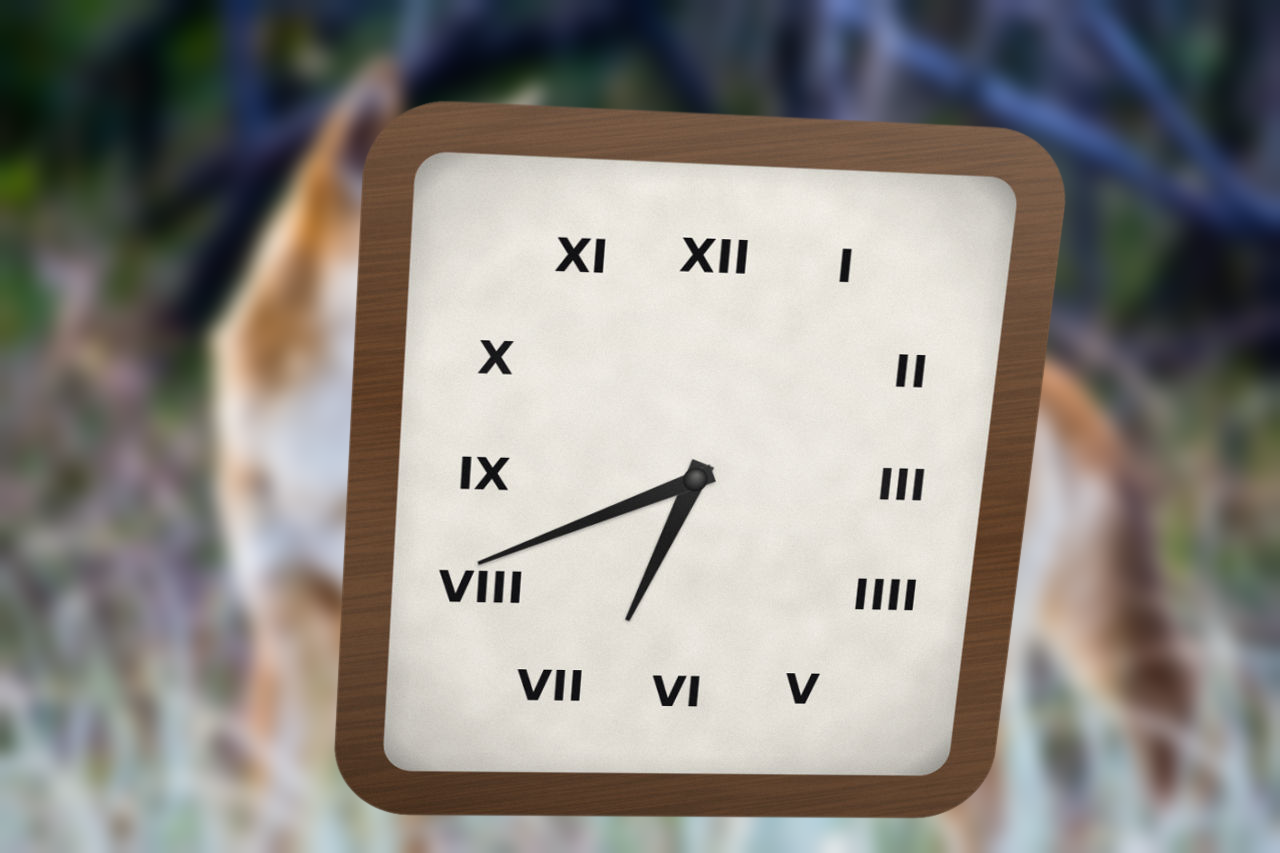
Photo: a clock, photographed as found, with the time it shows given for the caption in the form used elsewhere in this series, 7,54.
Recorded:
6,41
